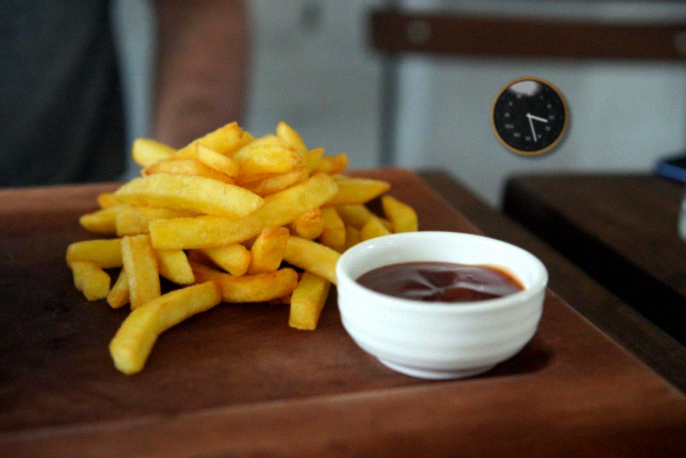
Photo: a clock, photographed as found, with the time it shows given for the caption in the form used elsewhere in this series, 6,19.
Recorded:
3,27
